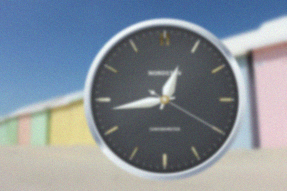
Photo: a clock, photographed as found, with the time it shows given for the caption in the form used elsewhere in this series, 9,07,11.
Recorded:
12,43,20
